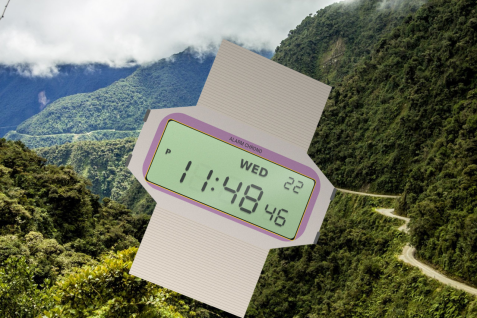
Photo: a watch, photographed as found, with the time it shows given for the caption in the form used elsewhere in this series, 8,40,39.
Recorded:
11,48,46
